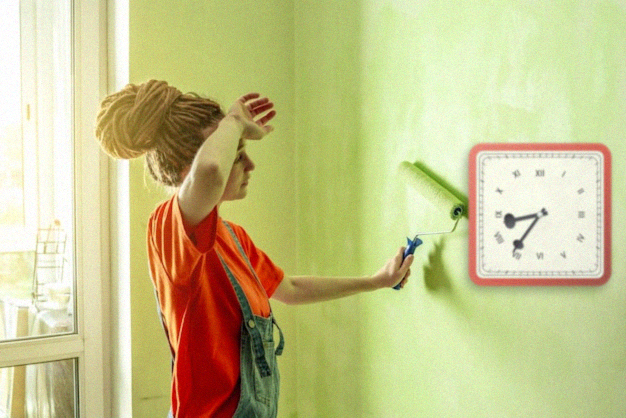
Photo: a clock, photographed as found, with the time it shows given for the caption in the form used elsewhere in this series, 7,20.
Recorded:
8,36
